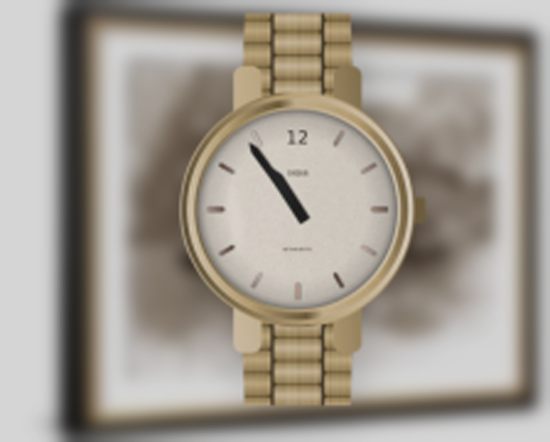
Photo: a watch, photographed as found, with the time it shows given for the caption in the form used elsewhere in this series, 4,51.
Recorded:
10,54
